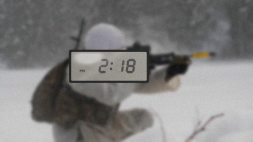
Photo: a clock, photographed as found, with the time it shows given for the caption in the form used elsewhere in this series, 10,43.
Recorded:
2,18
